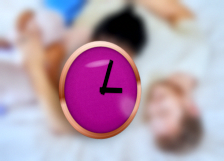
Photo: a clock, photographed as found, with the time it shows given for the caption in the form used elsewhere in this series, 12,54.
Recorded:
3,03
